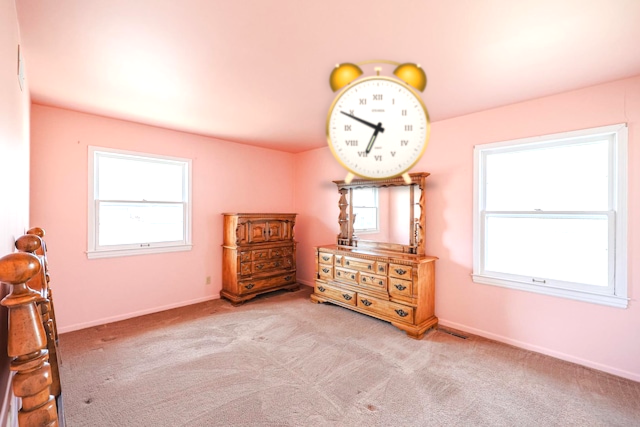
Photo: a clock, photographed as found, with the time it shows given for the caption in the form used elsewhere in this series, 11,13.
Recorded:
6,49
